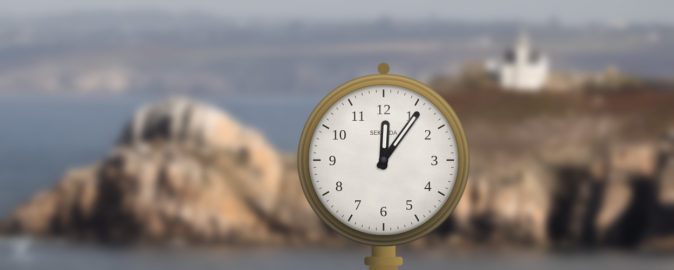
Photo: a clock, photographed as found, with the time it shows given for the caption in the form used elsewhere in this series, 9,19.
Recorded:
12,06
